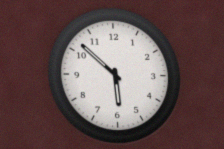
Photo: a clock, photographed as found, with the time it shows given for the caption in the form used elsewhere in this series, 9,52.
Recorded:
5,52
